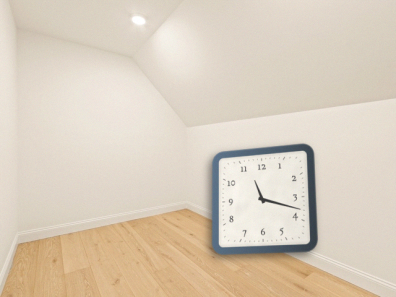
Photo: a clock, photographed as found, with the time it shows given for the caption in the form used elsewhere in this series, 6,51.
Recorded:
11,18
